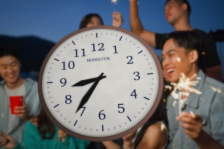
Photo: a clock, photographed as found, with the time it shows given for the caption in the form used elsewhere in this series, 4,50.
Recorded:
8,36
